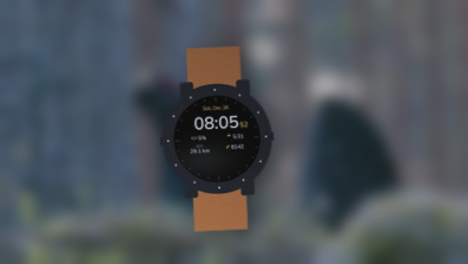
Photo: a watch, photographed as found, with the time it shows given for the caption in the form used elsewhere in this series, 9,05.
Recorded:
8,05
